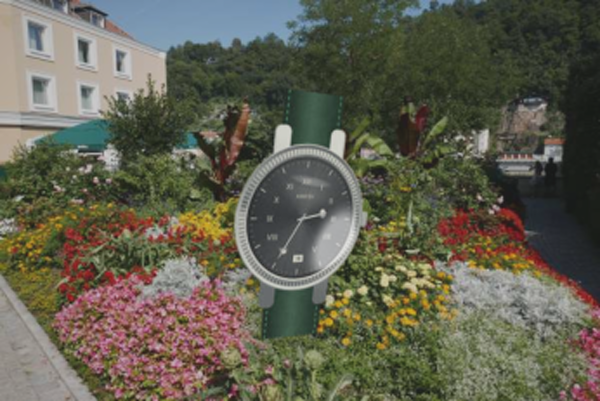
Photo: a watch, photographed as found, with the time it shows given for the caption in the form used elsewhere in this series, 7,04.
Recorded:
2,35
